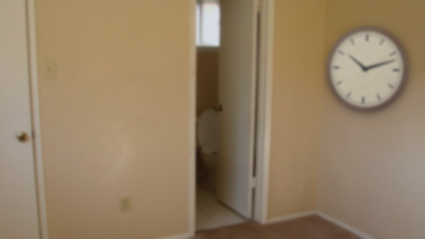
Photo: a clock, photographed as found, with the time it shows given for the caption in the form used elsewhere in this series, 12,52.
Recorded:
10,12
